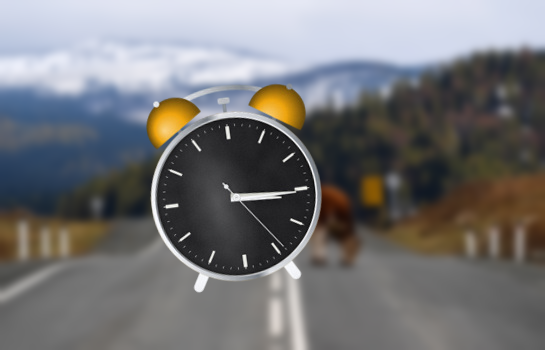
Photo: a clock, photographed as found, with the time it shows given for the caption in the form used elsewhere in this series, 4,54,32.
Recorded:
3,15,24
